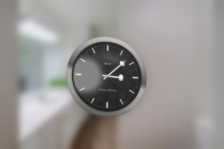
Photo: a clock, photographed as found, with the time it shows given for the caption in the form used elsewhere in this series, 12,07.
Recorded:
3,08
